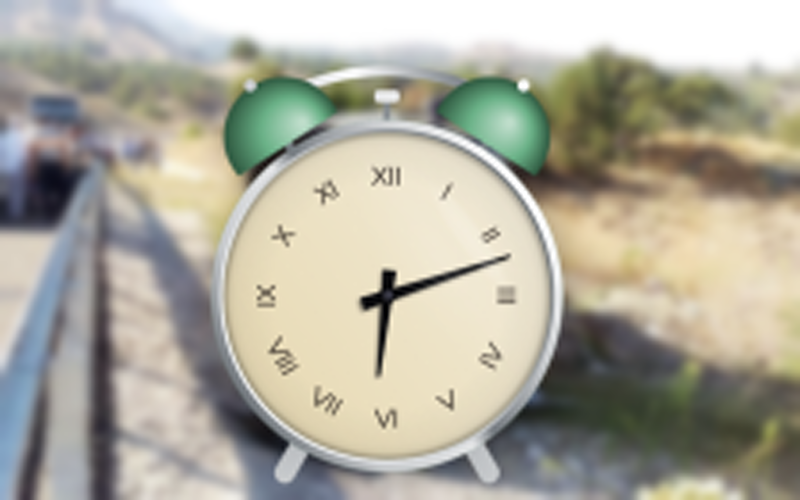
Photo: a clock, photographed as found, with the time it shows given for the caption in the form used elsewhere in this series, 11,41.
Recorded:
6,12
